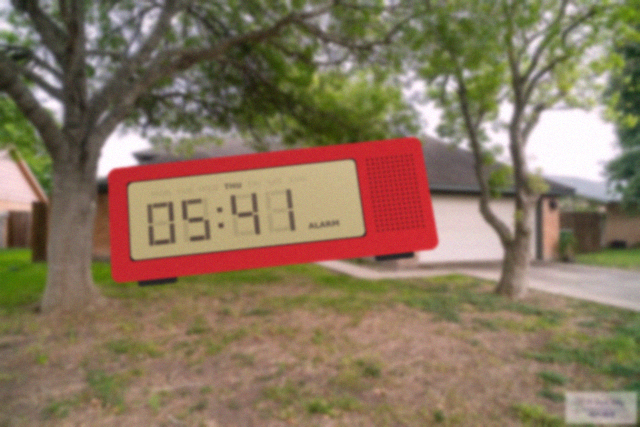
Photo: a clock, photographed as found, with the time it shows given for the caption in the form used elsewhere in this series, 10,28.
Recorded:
5,41
